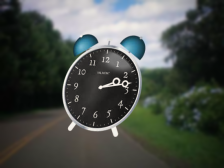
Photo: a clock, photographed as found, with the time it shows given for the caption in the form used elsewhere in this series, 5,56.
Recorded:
2,13
